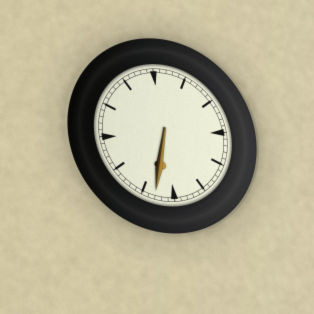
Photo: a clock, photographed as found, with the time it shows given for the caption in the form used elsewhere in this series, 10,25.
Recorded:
6,33
